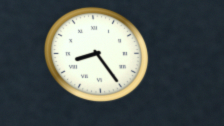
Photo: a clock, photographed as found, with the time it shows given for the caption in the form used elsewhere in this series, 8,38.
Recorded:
8,25
